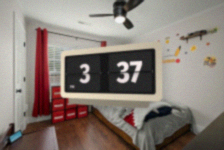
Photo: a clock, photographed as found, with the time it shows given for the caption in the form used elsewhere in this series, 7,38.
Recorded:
3,37
